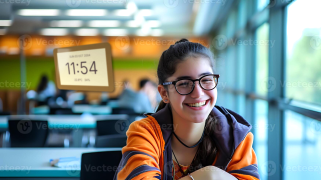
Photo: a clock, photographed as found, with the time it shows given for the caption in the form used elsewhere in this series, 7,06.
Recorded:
11,54
